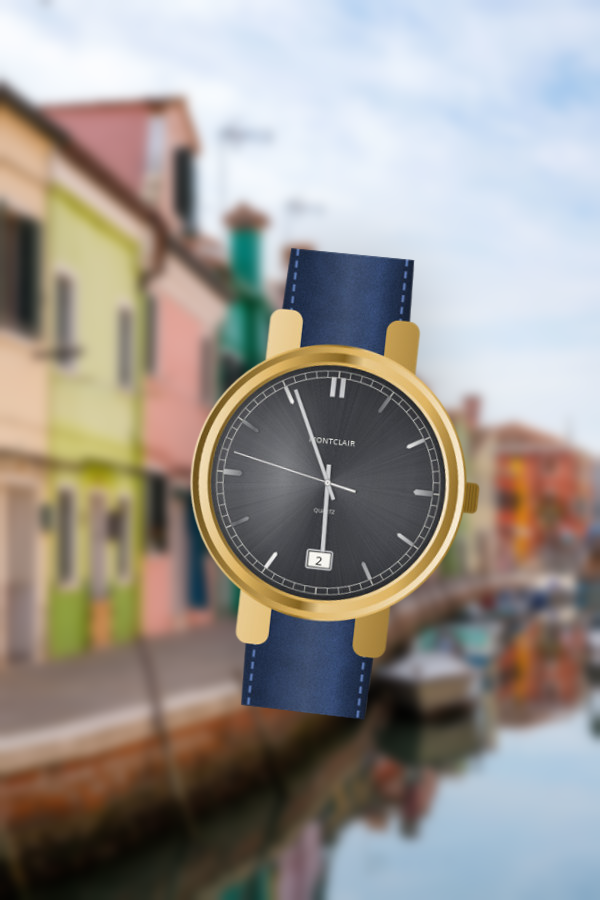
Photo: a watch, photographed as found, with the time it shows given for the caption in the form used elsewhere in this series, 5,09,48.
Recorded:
5,55,47
